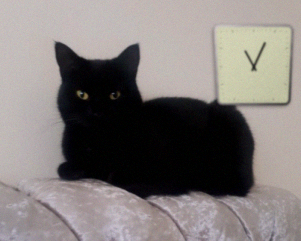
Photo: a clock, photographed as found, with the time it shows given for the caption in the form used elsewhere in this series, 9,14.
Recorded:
11,04
